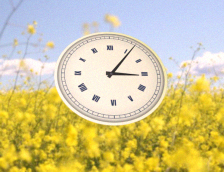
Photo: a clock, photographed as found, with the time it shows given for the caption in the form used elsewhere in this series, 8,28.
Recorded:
3,06
